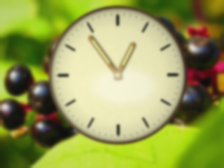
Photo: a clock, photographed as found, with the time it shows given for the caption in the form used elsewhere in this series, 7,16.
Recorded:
12,54
